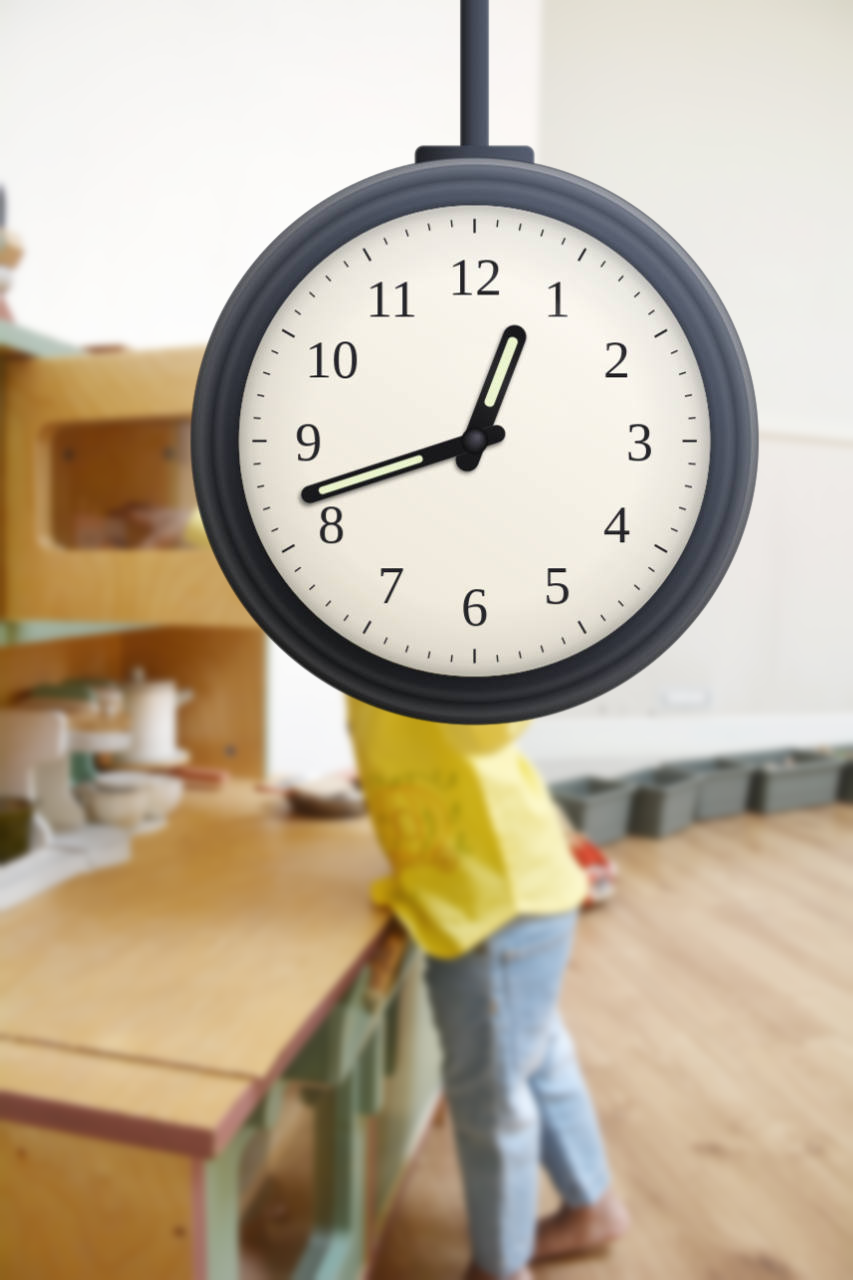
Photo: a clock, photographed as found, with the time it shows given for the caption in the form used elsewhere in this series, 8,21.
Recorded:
12,42
